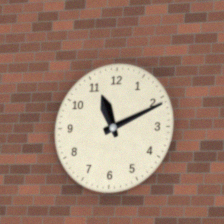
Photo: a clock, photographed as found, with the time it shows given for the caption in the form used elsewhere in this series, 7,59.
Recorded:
11,11
